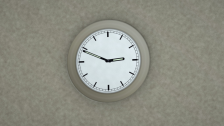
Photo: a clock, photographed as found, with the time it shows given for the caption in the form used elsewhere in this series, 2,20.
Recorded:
2,49
